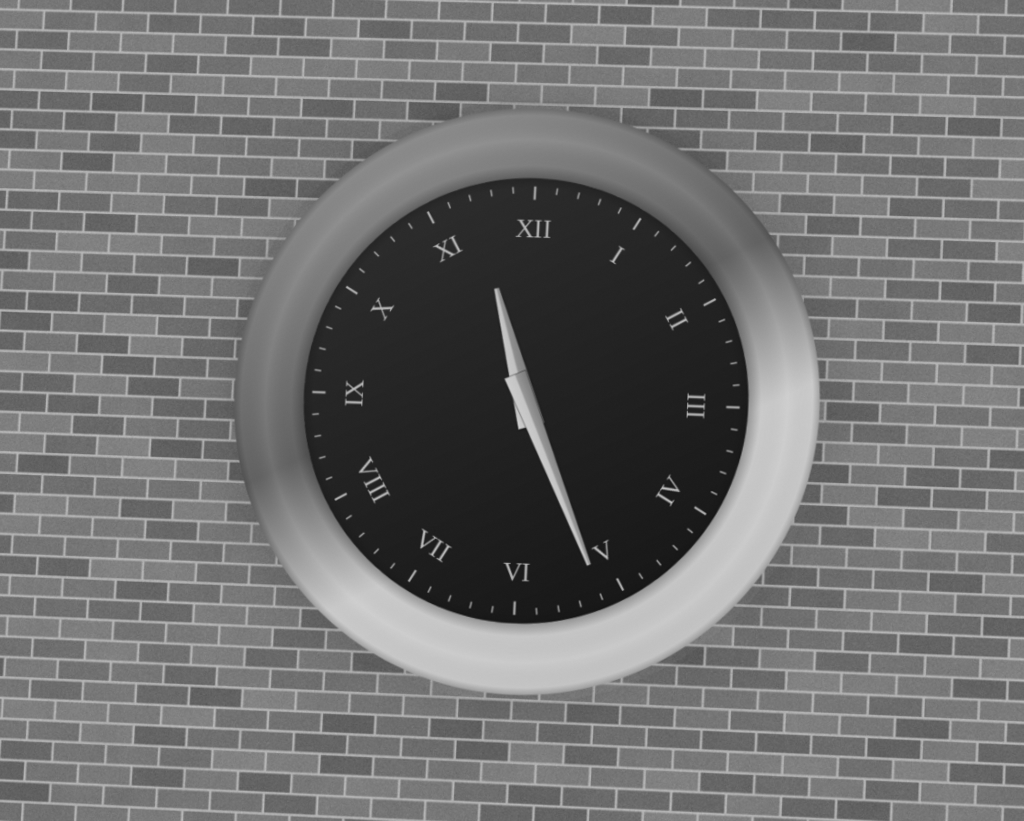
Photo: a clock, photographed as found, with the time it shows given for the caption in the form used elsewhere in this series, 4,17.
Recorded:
11,26
